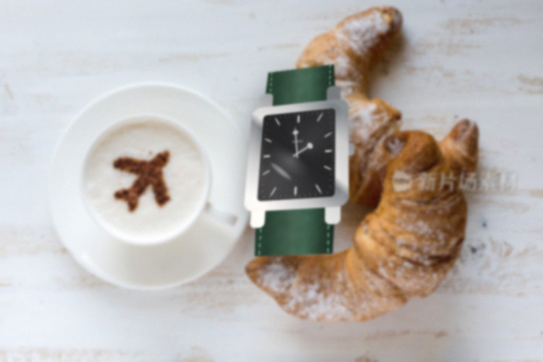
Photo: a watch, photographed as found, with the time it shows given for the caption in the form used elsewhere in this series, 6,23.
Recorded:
1,59
